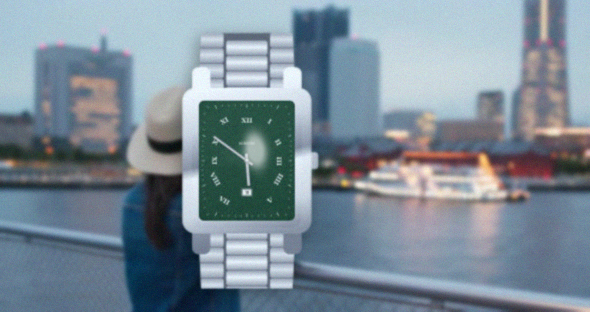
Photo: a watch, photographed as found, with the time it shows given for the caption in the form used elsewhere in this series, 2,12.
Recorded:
5,51
